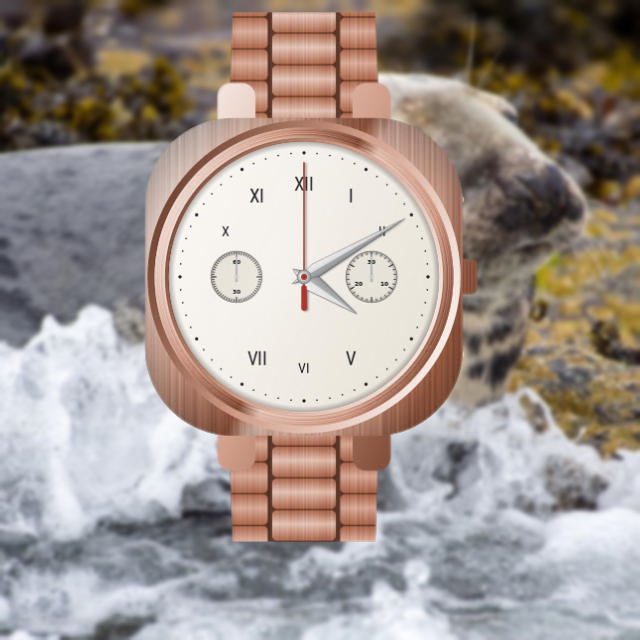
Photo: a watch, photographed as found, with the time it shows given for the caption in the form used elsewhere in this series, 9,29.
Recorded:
4,10
